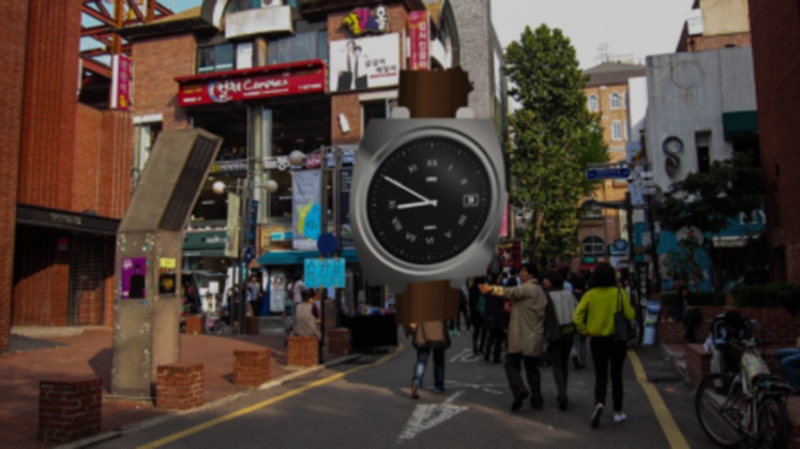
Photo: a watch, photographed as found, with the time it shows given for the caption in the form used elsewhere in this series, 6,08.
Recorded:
8,50
